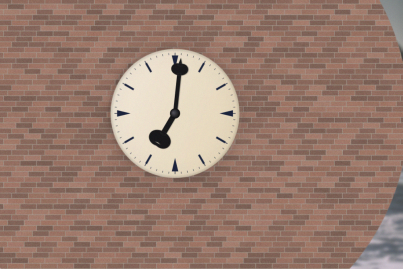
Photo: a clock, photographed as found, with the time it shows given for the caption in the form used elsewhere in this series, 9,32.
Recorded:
7,01
